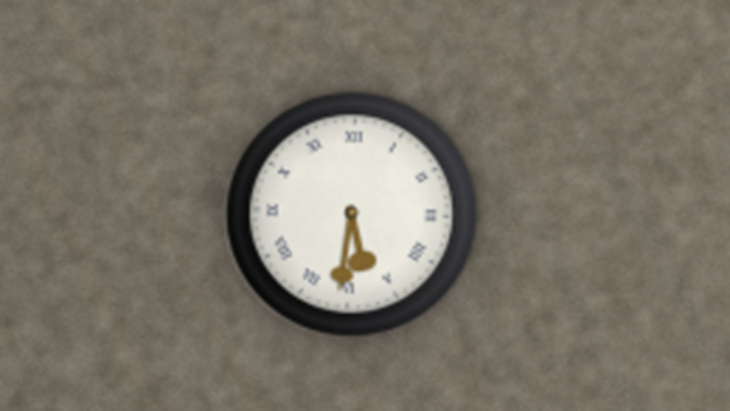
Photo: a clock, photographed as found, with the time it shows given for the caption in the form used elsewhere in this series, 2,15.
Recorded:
5,31
